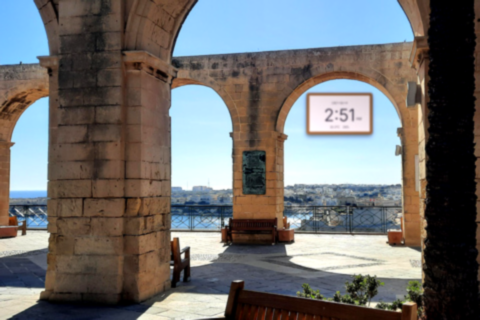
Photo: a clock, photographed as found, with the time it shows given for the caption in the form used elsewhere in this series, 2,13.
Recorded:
2,51
